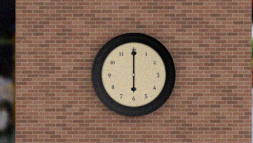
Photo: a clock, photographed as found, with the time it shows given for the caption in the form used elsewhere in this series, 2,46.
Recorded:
6,00
